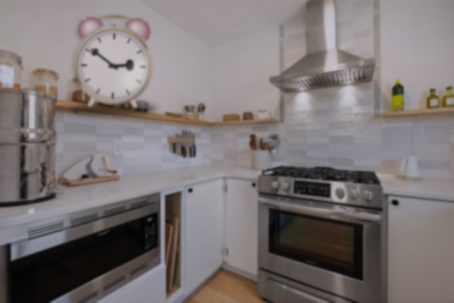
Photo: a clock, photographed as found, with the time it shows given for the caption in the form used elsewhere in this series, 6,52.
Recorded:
2,51
